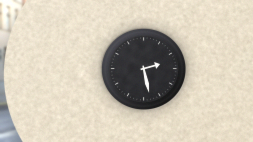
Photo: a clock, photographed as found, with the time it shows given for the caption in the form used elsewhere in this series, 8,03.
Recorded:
2,28
